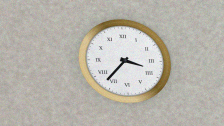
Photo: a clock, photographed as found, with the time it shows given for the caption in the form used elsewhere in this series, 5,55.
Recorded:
3,37
